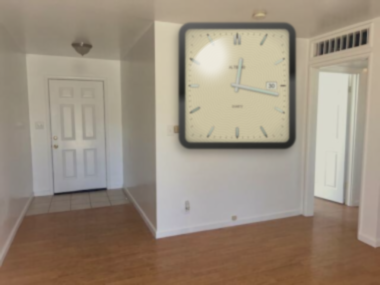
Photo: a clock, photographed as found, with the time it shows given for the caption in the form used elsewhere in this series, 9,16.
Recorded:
12,17
